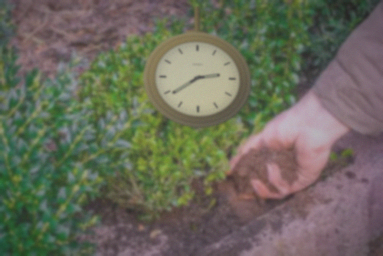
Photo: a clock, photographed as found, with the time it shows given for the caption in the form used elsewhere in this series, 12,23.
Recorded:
2,39
